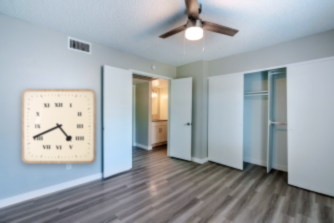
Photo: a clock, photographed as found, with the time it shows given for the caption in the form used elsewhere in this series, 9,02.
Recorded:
4,41
